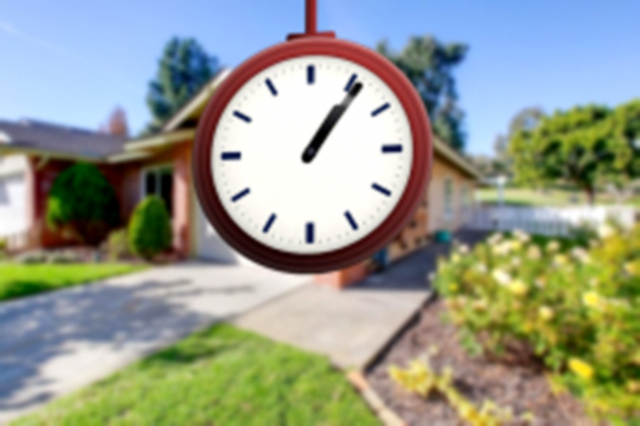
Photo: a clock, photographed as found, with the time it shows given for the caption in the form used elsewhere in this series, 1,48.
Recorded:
1,06
